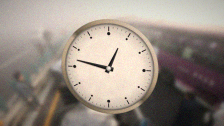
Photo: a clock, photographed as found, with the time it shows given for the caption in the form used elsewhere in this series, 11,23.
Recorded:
12,47
